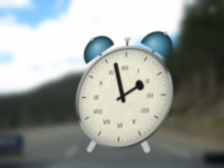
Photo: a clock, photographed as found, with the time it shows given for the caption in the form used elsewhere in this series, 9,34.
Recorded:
1,57
